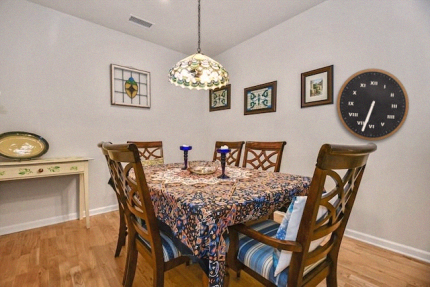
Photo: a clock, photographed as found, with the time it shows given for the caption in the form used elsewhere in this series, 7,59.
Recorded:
6,33
